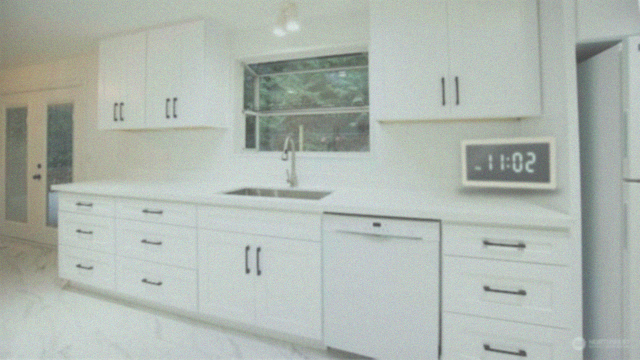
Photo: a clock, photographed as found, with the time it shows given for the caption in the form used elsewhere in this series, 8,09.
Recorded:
11,02
